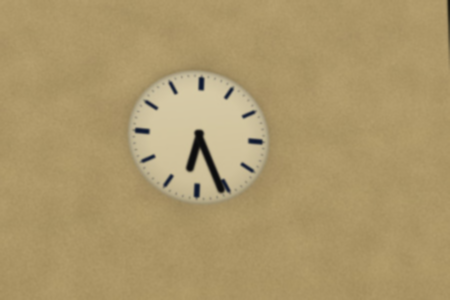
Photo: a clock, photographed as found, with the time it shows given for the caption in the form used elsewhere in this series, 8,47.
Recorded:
6,26
